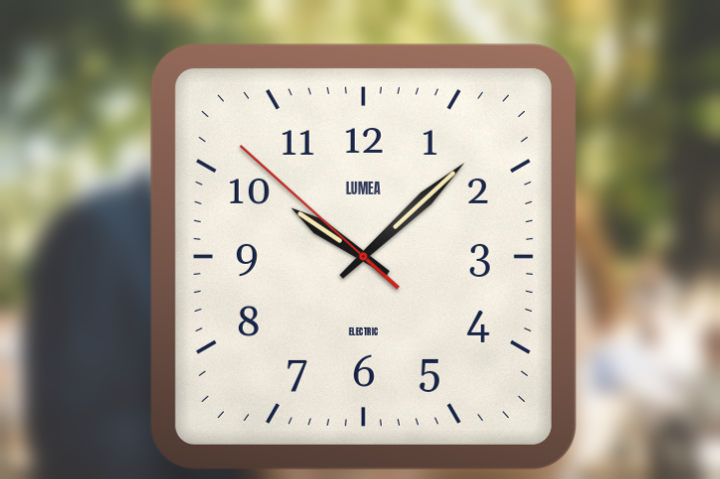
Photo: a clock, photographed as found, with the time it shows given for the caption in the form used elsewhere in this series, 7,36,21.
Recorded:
10,07,52
